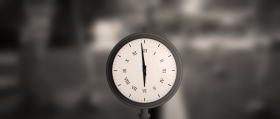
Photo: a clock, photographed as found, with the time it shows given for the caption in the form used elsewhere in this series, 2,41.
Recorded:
5,59
